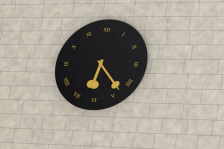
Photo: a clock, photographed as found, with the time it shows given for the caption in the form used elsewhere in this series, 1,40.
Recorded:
6,23
